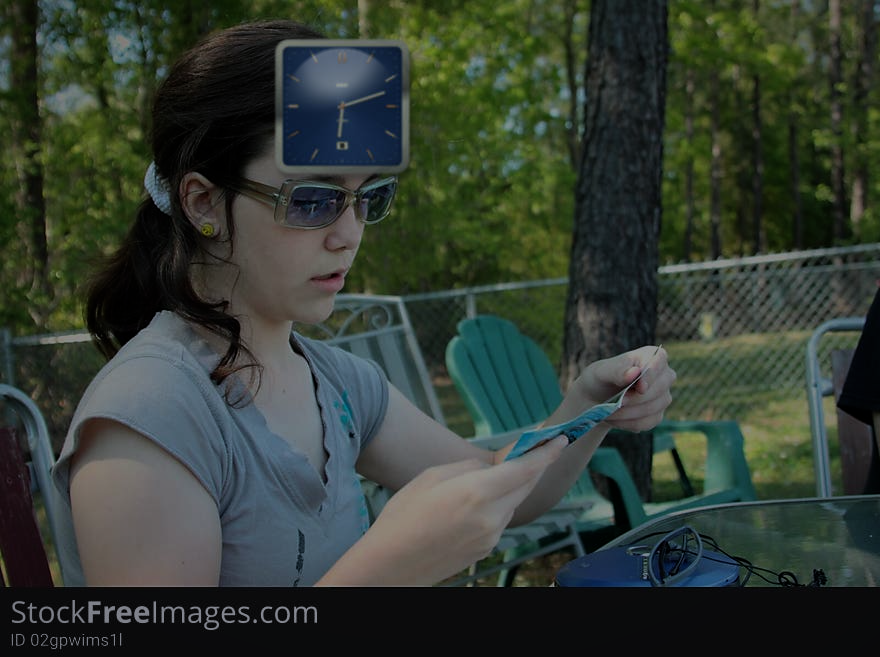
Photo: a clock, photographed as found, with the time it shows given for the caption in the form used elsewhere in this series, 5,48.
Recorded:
6,12
